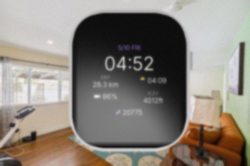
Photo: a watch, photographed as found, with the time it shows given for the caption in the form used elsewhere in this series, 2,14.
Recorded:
4,52
